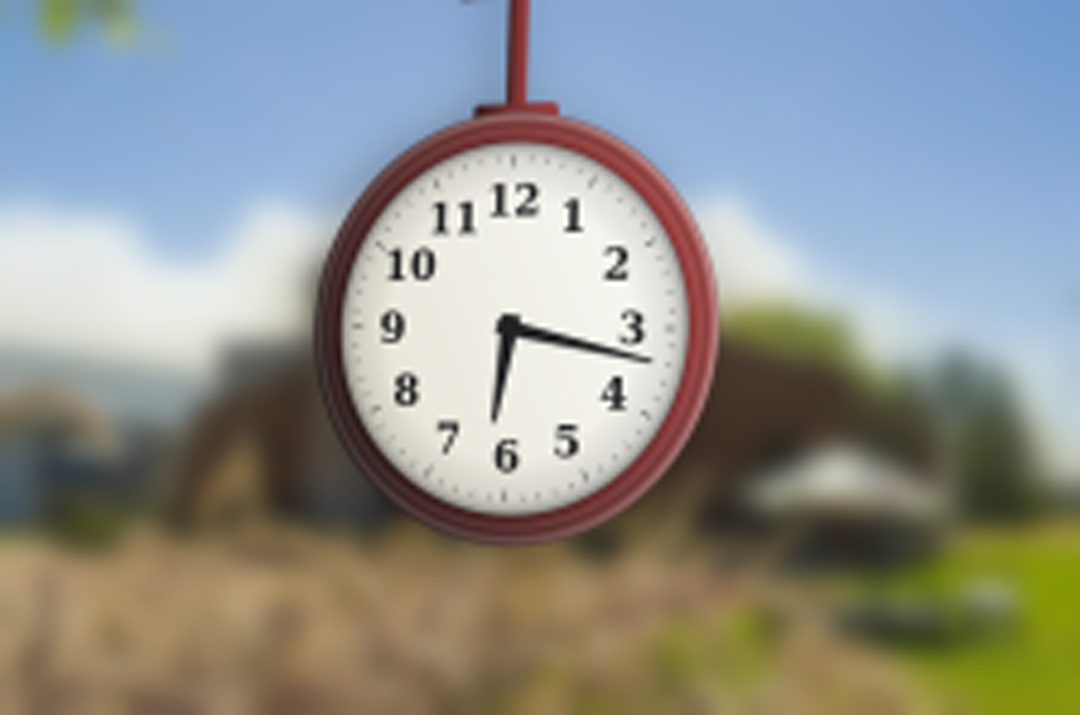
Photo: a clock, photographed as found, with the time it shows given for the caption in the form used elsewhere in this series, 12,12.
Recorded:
6,17
